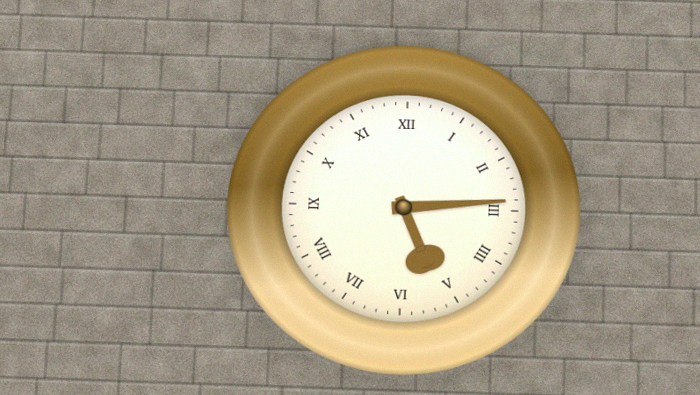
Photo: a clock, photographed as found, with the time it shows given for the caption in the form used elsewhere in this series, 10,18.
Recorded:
5,14
